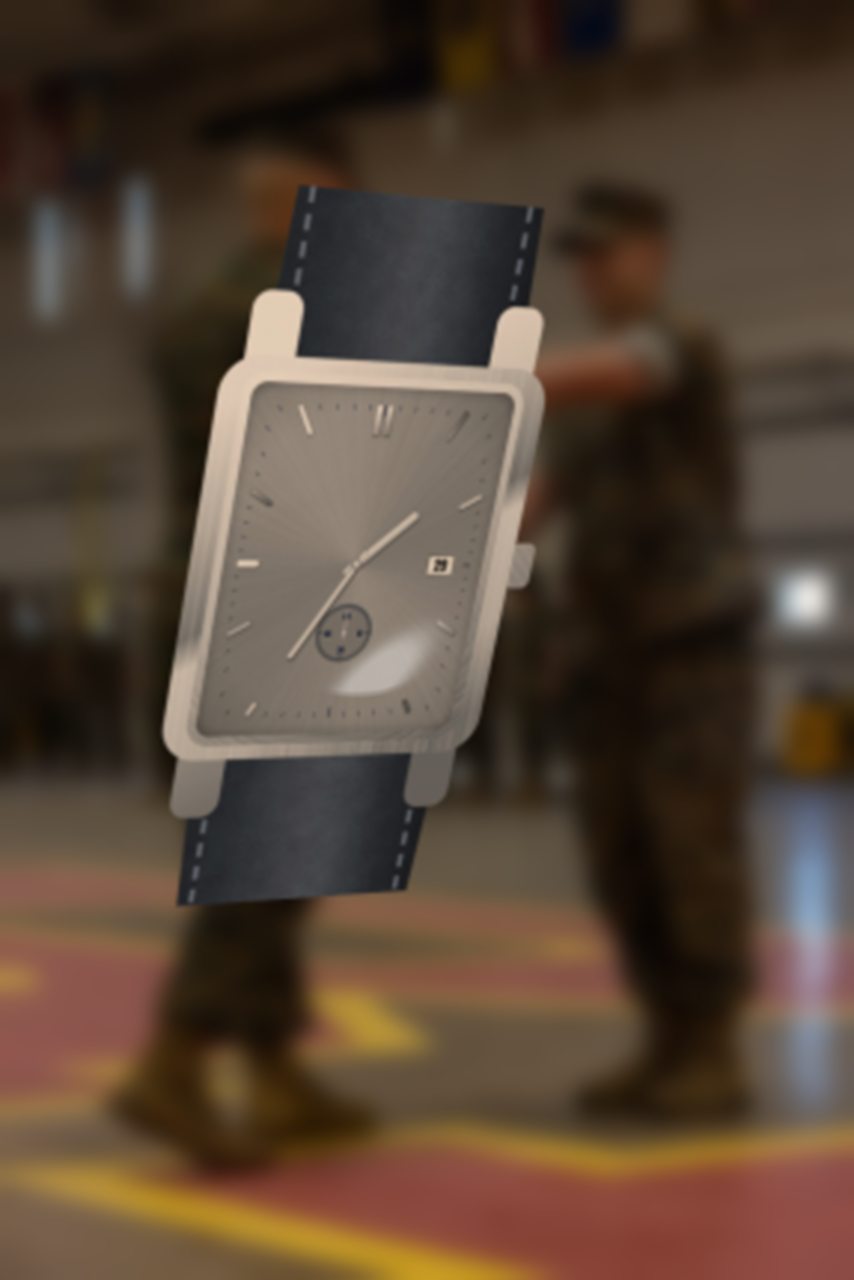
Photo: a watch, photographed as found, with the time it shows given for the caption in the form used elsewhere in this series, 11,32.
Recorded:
1,35
